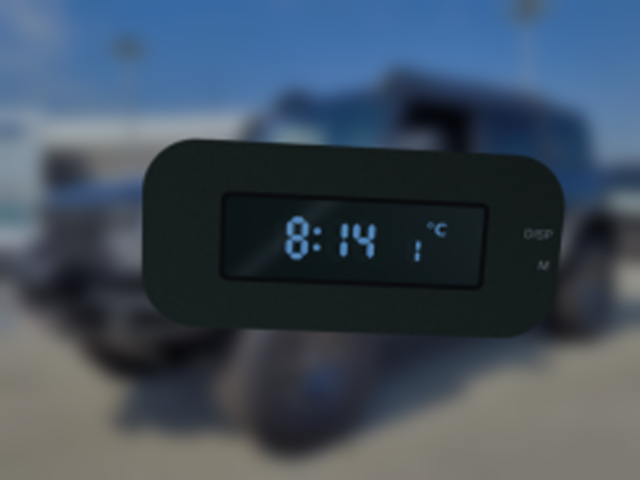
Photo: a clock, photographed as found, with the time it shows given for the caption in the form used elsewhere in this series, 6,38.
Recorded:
8,14
